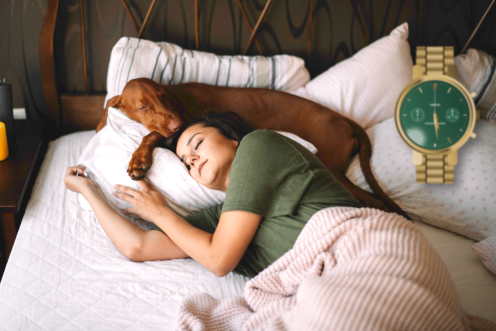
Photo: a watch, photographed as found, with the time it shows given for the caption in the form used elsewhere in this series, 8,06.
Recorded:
5,29
